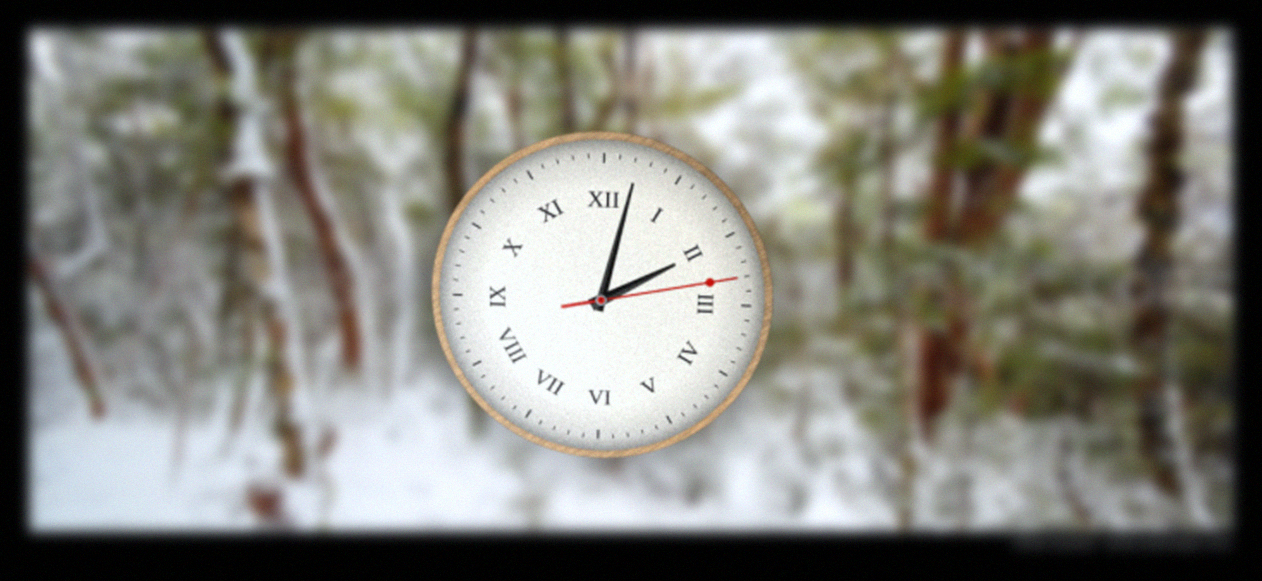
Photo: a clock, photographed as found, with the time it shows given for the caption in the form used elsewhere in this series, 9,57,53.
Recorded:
2,02,13
